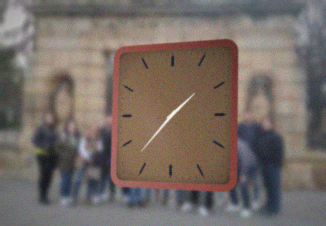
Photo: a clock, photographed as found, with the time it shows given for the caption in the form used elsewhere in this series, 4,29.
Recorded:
1,37
